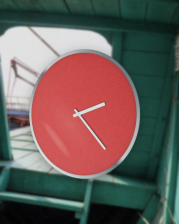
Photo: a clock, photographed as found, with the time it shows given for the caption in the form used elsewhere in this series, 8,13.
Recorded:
2,23
